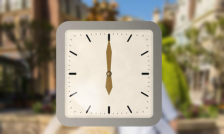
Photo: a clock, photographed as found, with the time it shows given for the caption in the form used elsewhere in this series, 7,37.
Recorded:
6,00
